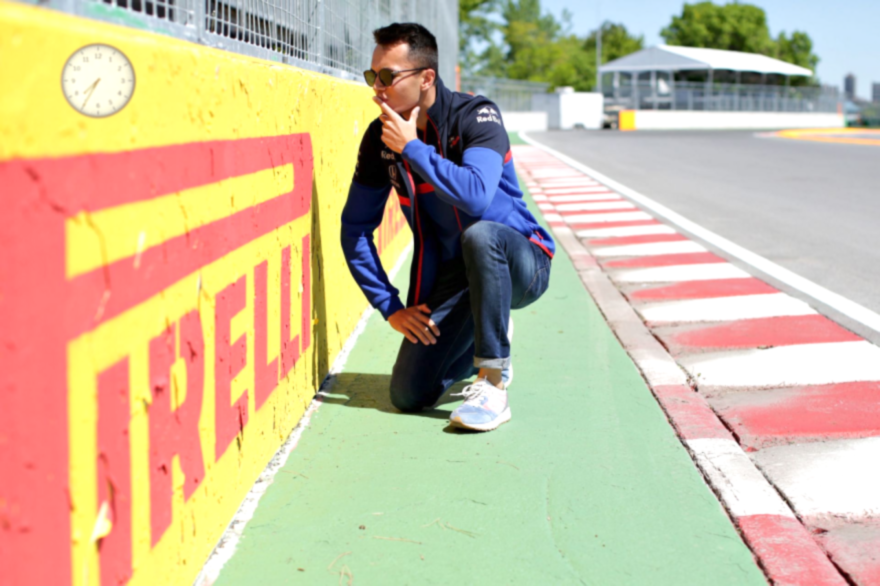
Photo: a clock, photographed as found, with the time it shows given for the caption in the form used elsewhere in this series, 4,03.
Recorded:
7,35
